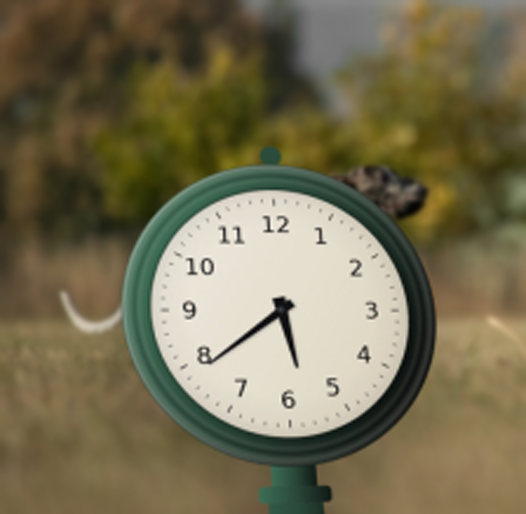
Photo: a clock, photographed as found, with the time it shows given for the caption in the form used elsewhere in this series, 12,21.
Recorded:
5,39
